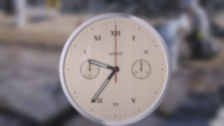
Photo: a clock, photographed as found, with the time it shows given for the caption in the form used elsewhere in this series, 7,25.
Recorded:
9,36
